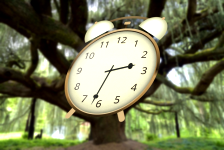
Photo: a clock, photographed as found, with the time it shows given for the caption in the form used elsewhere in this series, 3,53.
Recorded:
2,32
